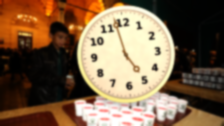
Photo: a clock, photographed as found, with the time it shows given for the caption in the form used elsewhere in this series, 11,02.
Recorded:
4,58
